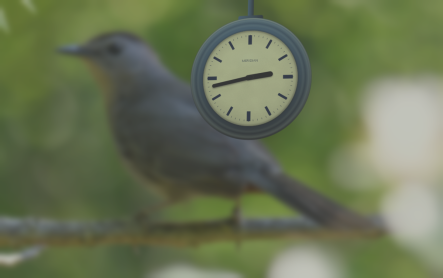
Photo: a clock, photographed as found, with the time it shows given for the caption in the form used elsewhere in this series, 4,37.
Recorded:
2,43
